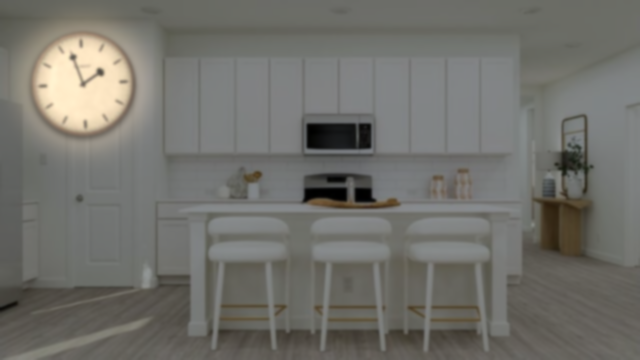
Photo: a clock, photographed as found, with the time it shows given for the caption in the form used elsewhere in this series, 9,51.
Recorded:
1,57
